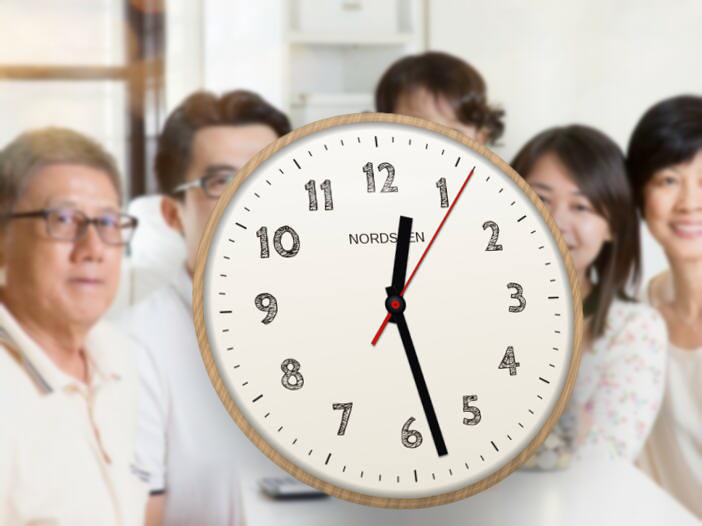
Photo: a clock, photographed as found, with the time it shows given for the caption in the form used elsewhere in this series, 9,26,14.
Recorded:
12,28,06
